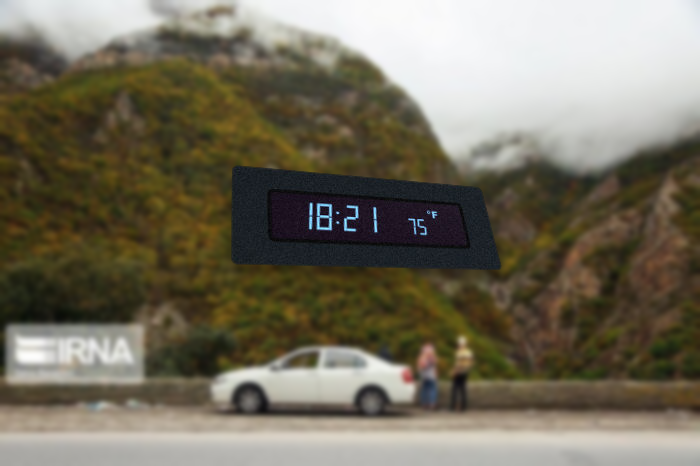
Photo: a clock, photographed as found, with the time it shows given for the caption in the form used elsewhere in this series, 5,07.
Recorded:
18,21
